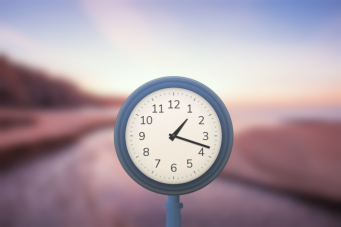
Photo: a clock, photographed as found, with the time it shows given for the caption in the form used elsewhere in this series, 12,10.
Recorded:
1,18
